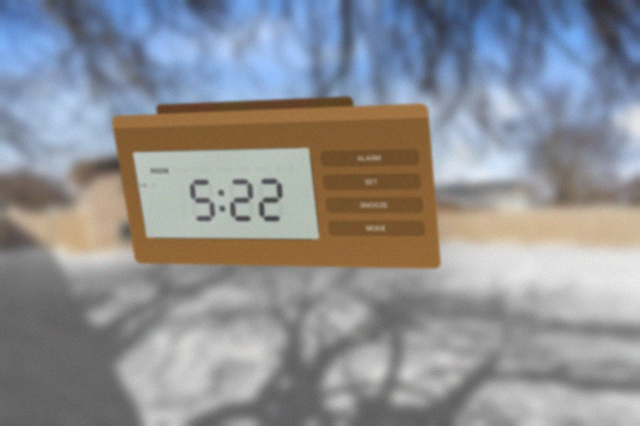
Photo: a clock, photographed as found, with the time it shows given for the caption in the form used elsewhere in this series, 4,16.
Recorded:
5,22
